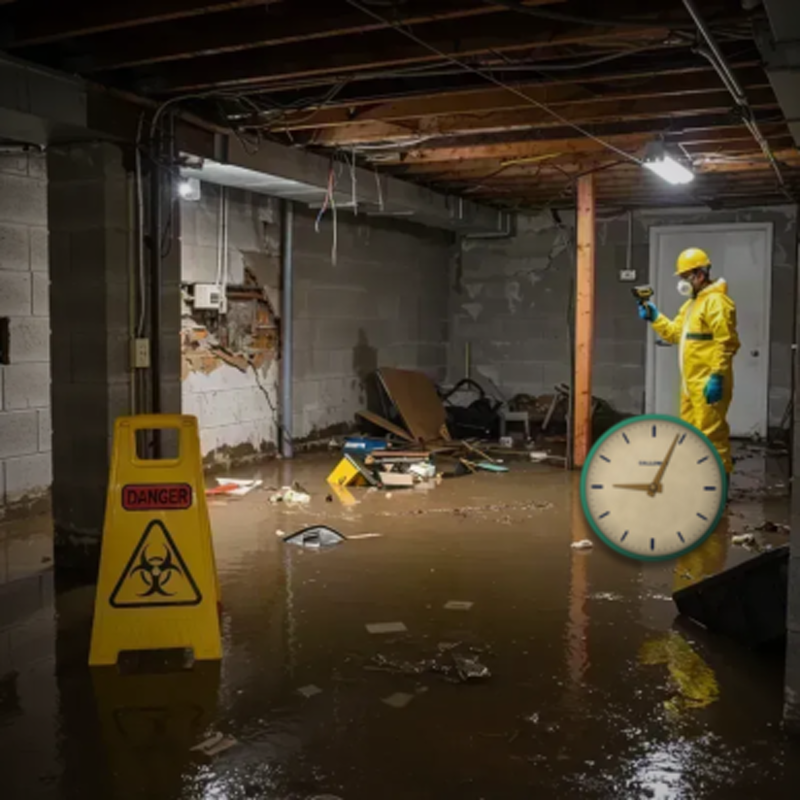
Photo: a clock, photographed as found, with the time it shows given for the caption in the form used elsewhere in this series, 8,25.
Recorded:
9,04
